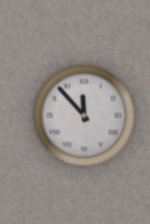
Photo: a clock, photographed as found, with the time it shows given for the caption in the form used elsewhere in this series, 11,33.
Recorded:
11,53
